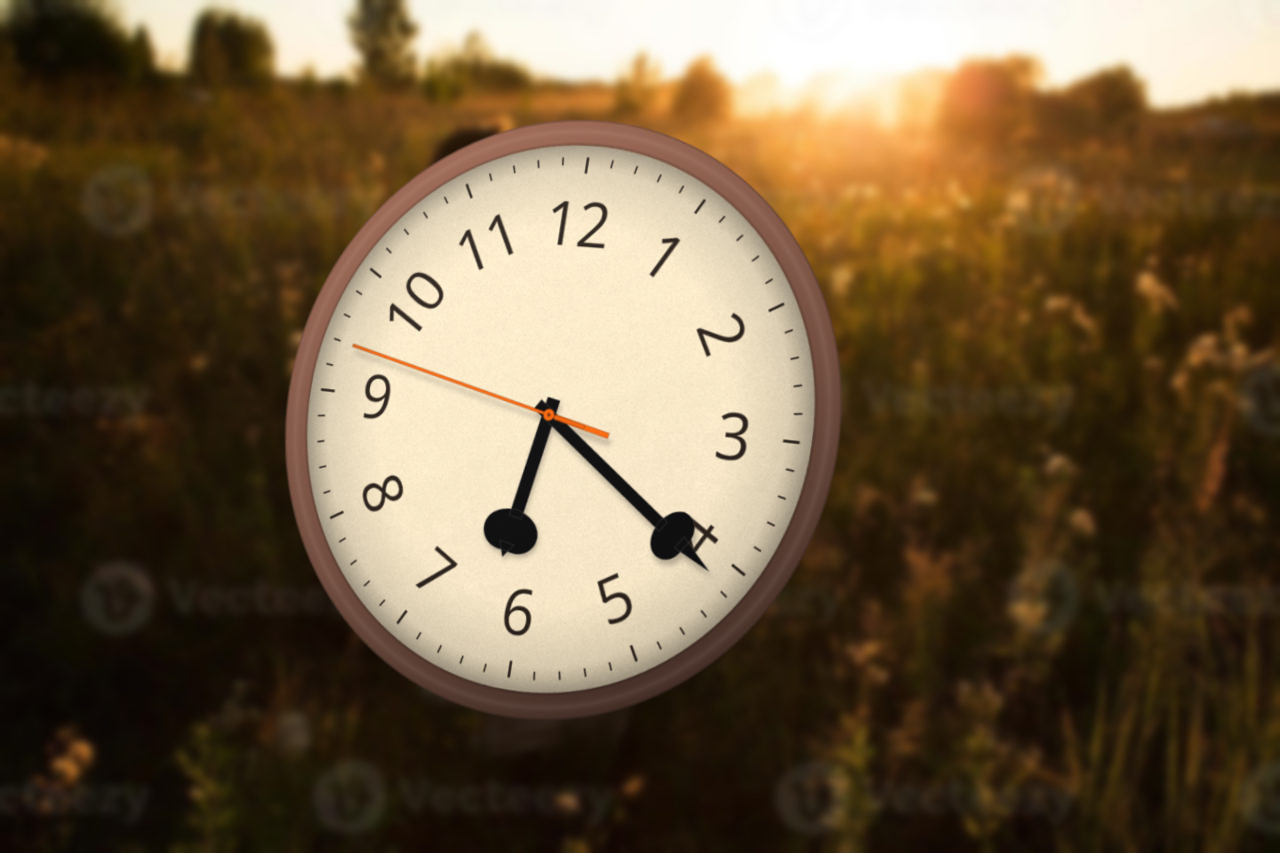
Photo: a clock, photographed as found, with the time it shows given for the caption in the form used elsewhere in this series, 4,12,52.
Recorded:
6,20,47
